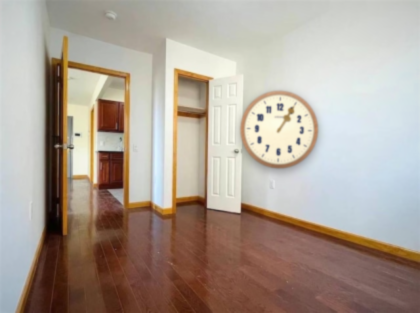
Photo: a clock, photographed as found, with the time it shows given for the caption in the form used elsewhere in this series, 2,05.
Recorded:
1,05
